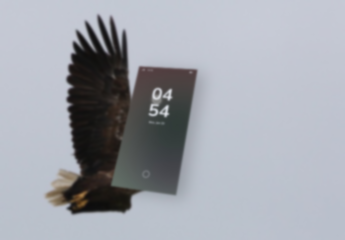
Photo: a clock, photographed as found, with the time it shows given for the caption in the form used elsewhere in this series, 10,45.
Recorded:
4,54
